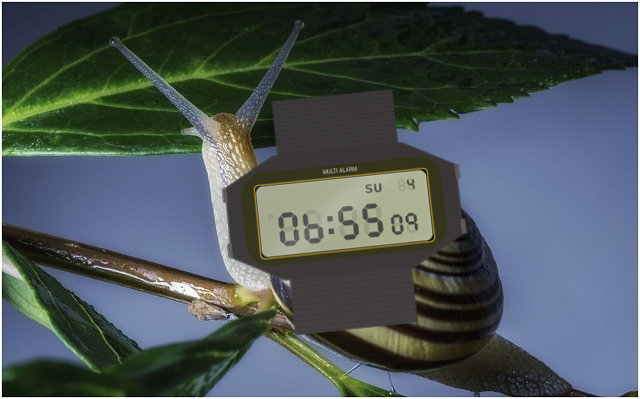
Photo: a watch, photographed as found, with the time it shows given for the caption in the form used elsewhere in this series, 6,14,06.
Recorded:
6,55,09
